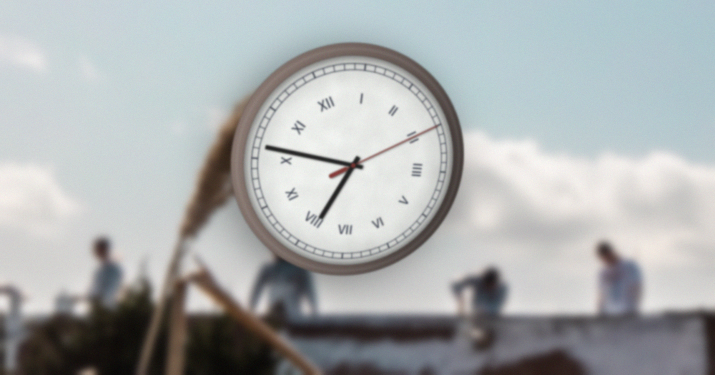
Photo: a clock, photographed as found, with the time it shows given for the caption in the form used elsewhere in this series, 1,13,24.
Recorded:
7,51,15
